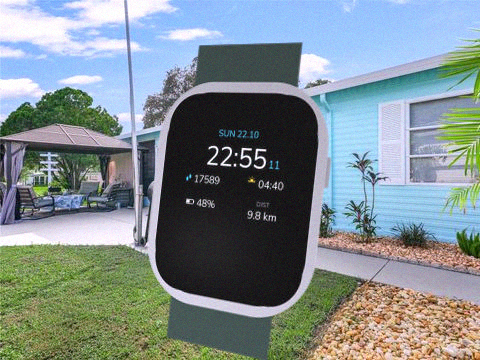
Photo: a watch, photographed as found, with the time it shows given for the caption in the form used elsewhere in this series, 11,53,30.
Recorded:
22,55,11
